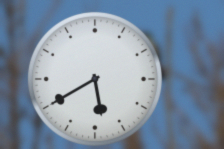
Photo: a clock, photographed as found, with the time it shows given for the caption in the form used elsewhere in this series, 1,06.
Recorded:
5,40
